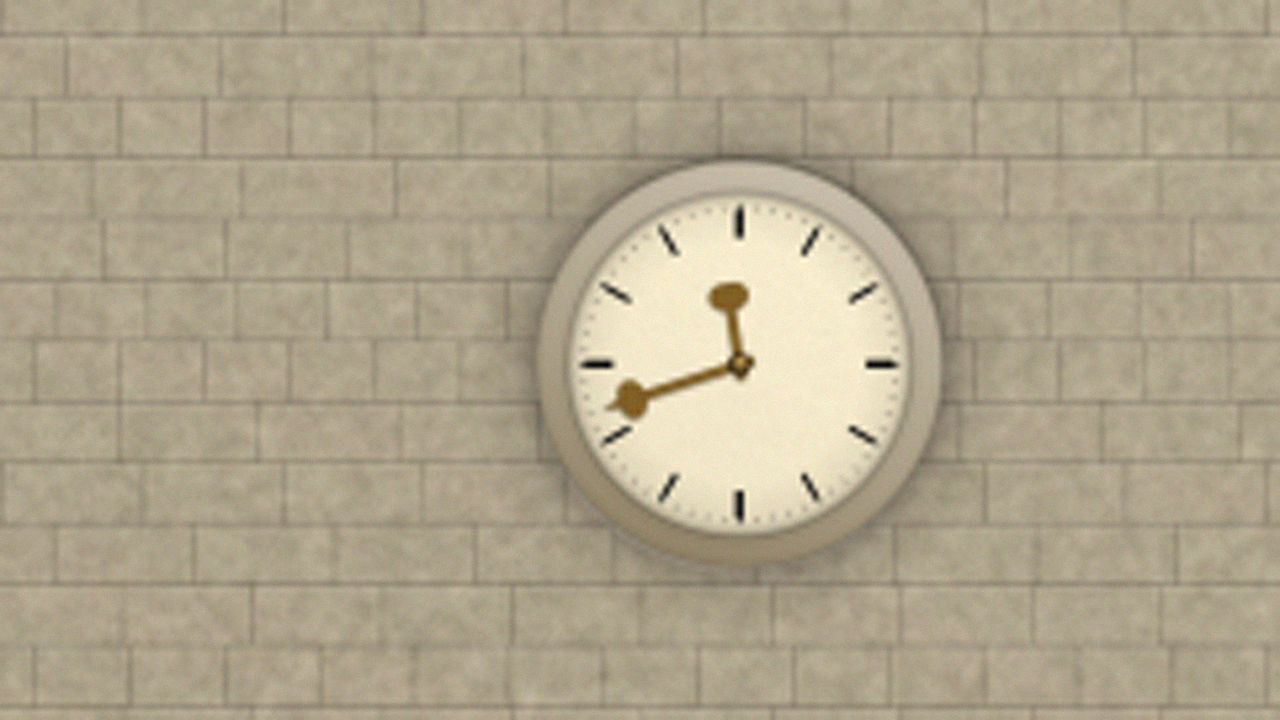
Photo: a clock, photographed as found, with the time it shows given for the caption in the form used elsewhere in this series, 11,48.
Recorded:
11,42
